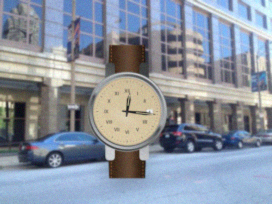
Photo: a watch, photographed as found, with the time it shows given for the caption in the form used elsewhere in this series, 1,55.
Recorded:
12,16
